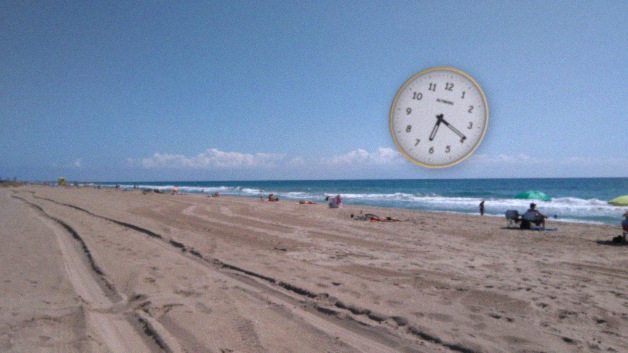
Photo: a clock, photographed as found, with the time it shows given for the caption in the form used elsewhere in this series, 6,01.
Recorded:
6,19
